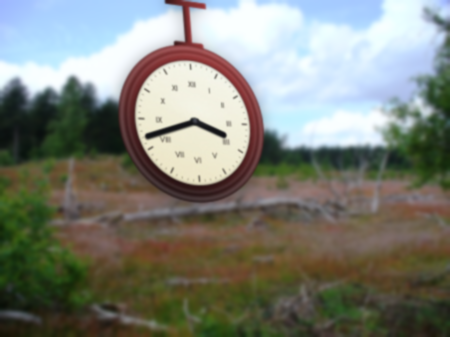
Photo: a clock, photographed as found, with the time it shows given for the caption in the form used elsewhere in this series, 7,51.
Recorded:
3,42
